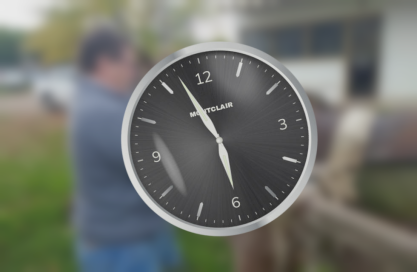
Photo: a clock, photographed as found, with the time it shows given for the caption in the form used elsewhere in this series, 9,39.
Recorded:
5,57
